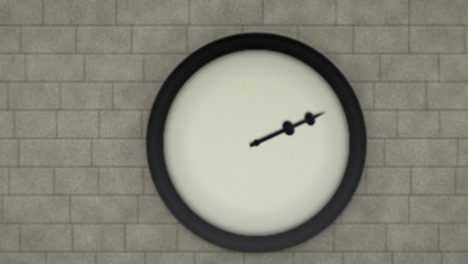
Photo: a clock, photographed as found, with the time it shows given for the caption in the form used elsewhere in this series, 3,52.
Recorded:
2,11
